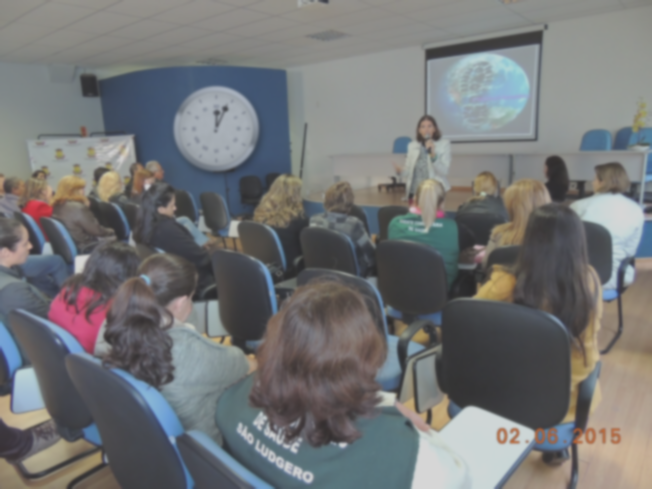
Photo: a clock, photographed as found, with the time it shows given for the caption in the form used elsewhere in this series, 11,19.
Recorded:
12,04
